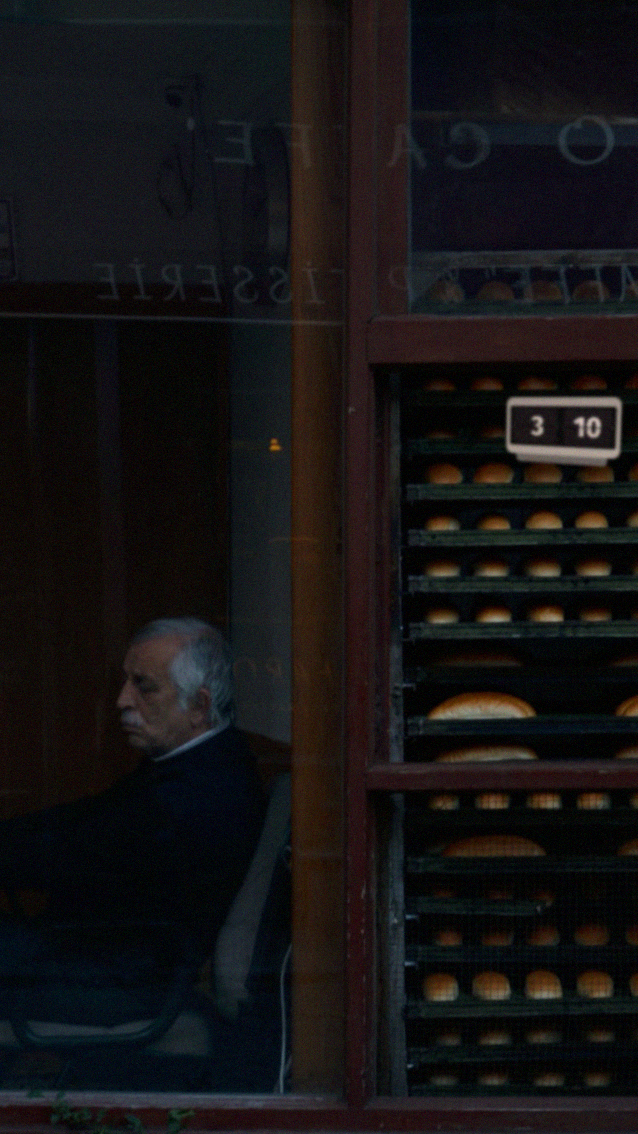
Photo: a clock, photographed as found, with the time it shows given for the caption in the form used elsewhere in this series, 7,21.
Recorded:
3,10
